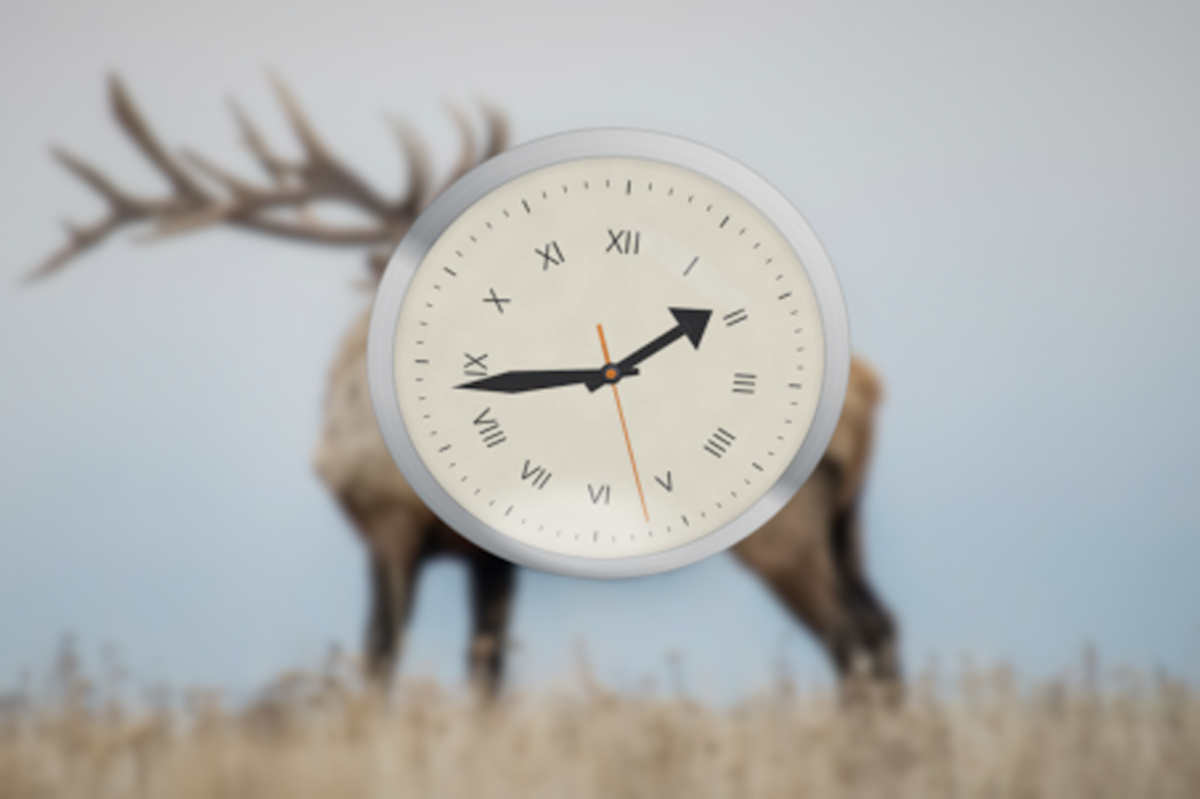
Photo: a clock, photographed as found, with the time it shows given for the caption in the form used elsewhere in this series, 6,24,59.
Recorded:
1,43,27
